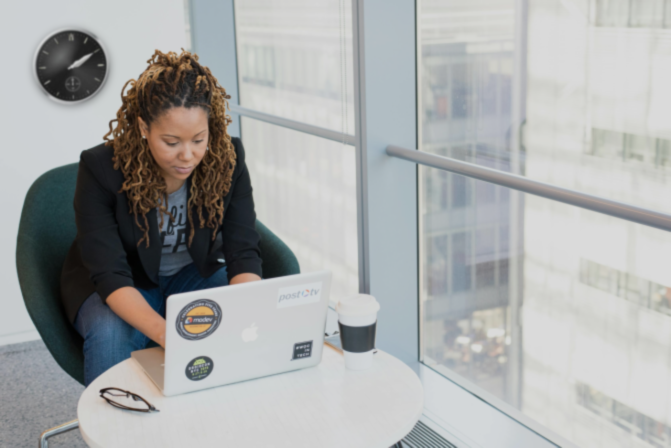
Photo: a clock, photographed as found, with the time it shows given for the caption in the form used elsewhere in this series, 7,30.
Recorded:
2,10
